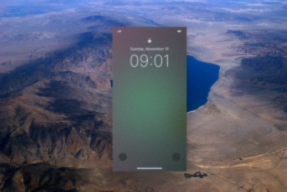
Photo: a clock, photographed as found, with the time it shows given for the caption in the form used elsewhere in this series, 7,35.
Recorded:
9,01
